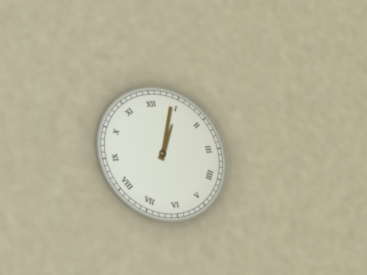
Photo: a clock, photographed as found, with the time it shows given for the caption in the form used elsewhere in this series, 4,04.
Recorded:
1,04
